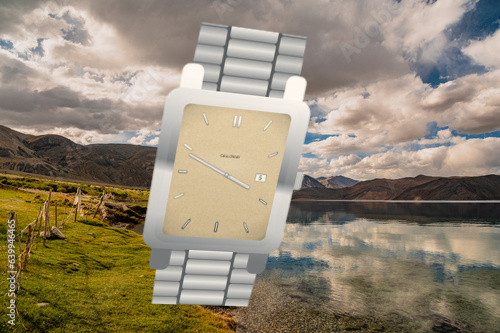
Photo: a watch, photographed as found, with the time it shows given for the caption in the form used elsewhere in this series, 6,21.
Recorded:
3,49
